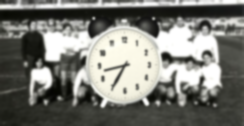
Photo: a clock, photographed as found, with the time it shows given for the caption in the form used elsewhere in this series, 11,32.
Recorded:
8,35
